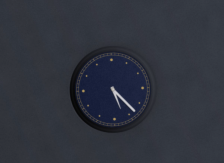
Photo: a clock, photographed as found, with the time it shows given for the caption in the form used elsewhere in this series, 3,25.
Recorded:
5,23
